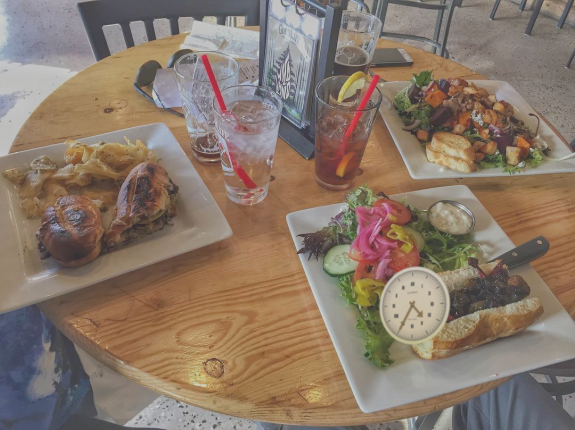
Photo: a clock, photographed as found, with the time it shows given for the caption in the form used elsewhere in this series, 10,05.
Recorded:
4,35
